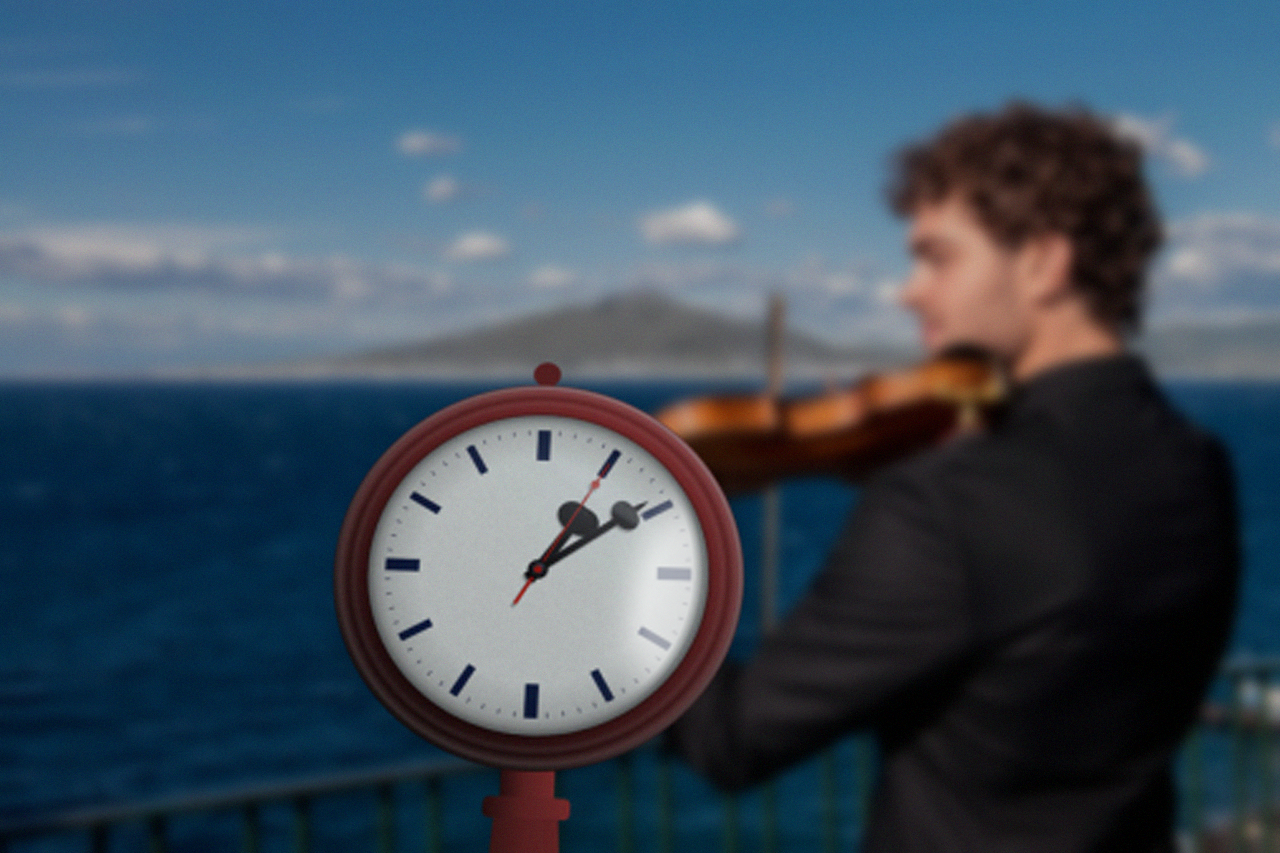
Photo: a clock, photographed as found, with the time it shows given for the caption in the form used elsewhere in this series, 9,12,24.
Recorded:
1,09,05
